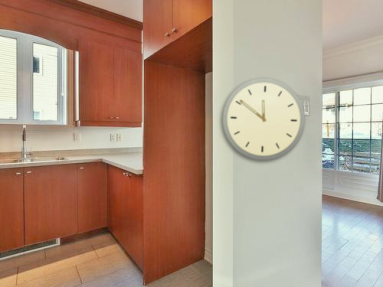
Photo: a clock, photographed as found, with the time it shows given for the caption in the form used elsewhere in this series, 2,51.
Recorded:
11,51
